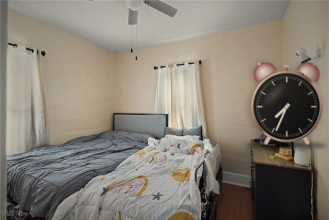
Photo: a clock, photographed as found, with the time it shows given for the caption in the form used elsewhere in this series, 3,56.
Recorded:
7,34
